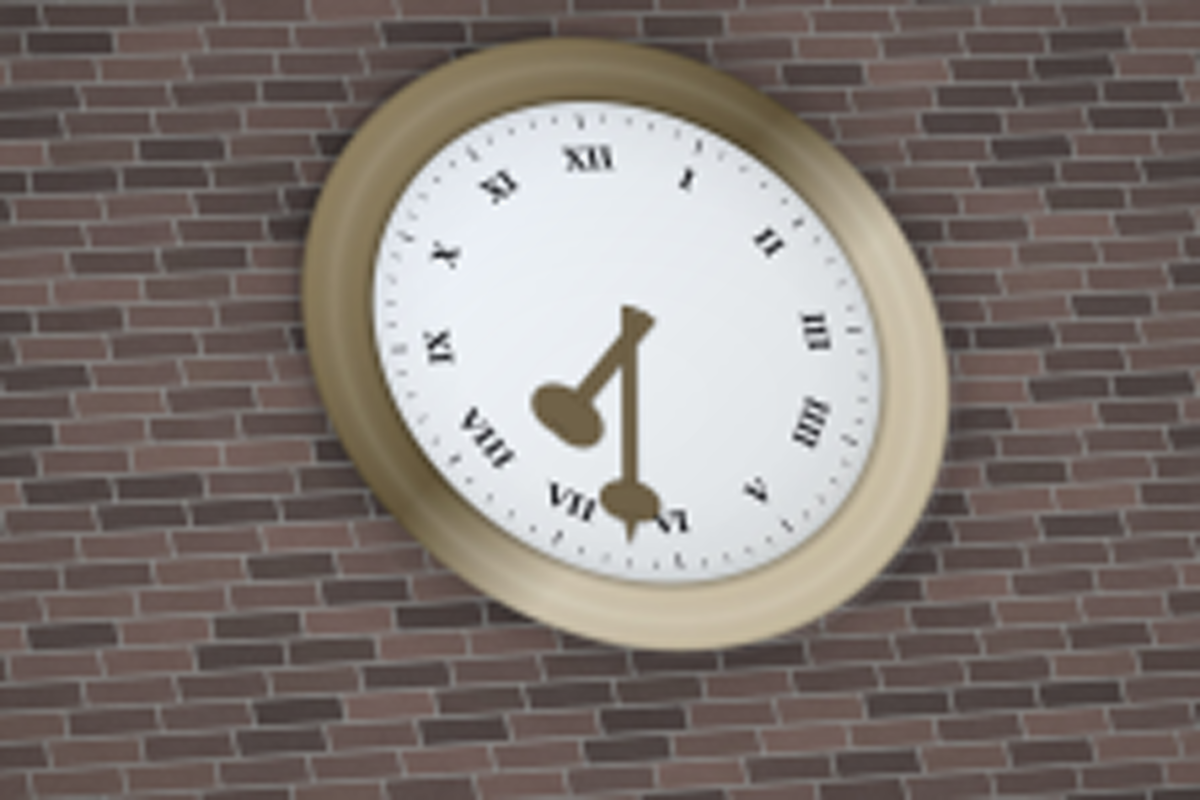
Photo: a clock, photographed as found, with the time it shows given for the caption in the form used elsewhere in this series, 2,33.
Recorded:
7,32
